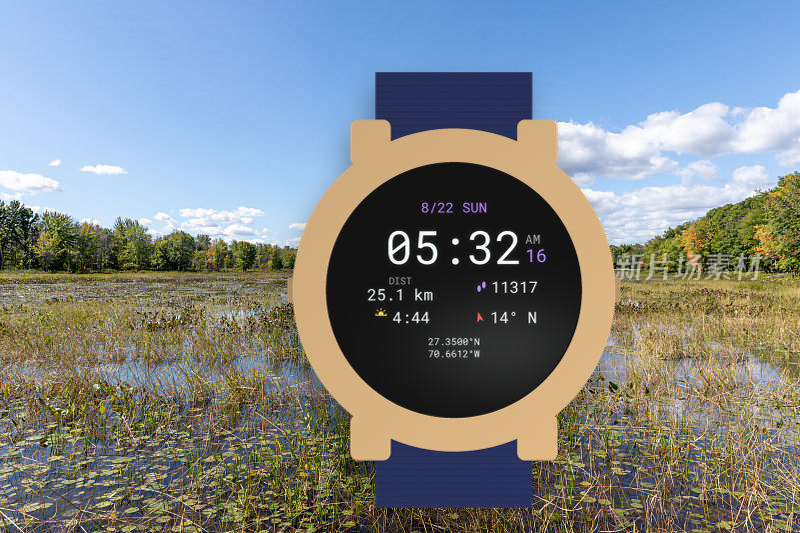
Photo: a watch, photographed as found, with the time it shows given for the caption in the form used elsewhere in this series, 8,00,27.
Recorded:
5,32,16
